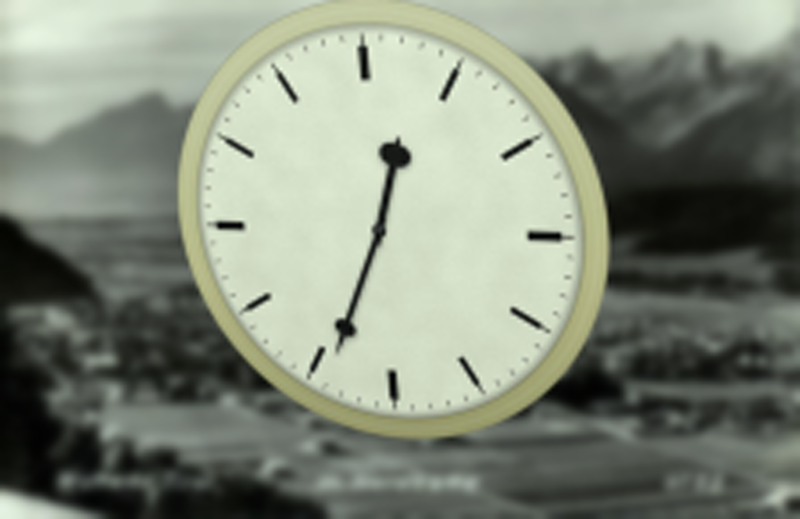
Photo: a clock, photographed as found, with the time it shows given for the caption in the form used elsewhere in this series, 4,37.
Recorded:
12,34
